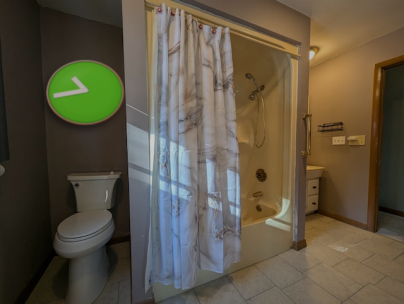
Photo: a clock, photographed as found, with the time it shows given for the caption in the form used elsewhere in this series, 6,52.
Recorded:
10,43
